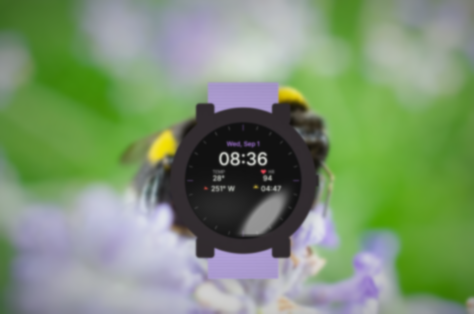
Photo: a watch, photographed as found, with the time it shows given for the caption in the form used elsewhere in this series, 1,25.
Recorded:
8,36
